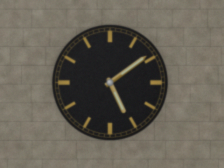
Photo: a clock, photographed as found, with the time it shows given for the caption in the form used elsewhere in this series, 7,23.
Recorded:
5,09
